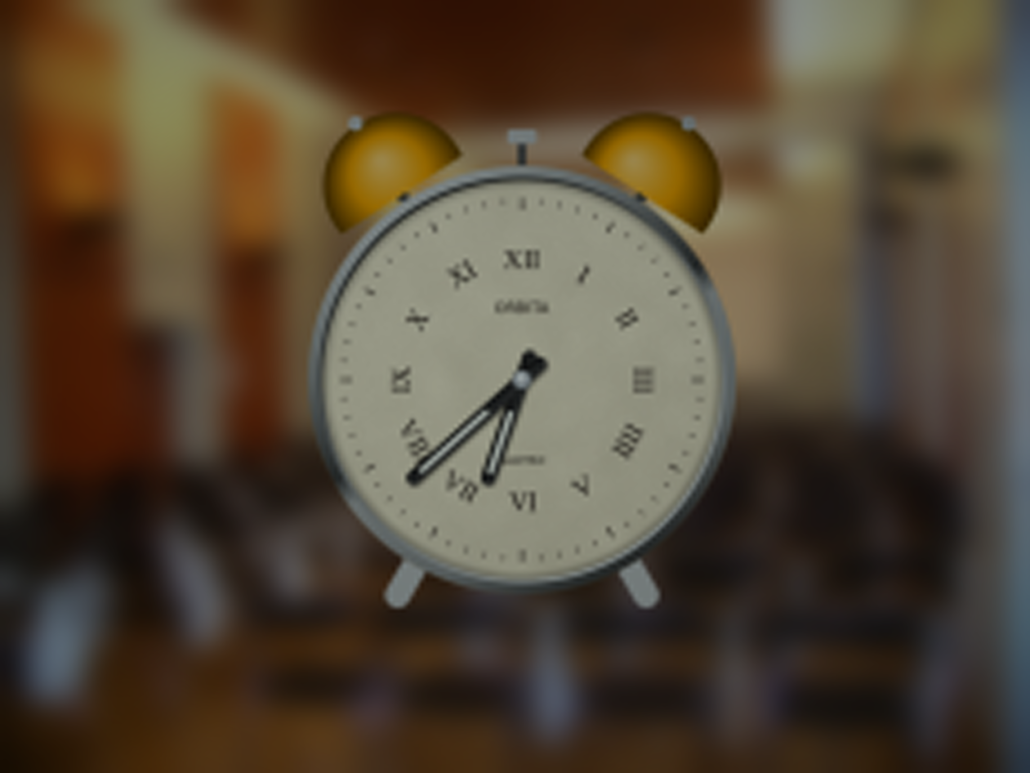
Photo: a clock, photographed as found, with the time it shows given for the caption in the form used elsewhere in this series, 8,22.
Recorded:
6,38
